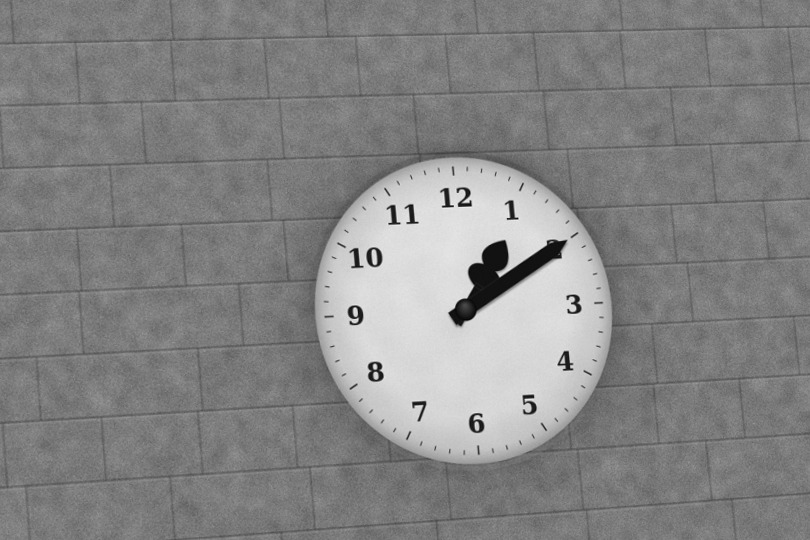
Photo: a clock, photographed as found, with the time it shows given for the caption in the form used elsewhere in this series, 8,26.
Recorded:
1,10
